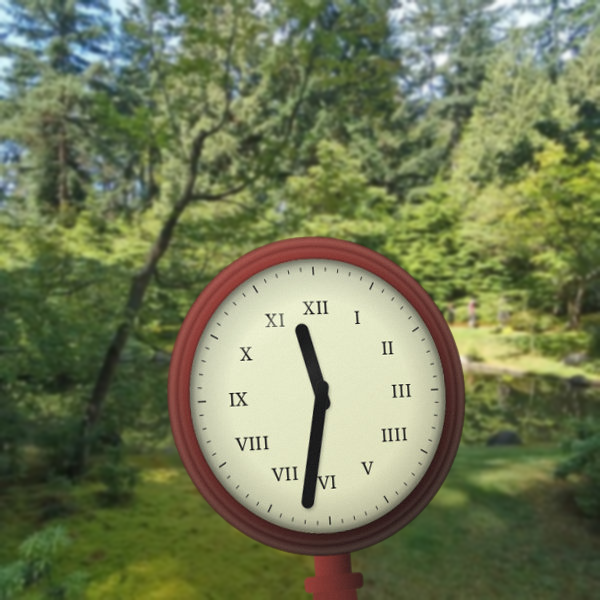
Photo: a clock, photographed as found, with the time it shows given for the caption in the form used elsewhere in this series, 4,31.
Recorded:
11,32
